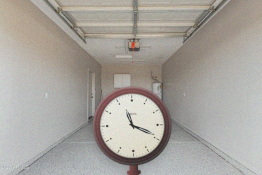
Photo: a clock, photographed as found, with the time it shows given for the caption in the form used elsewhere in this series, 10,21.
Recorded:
11,19
